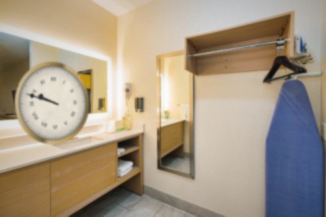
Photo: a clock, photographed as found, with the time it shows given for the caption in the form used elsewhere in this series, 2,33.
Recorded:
9,48
